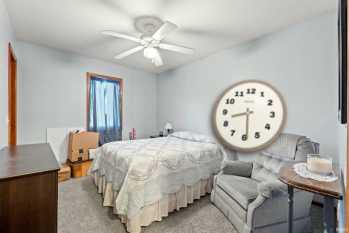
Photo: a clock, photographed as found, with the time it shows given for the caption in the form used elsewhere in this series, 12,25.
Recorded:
8,29
